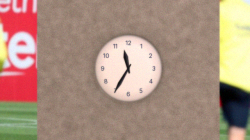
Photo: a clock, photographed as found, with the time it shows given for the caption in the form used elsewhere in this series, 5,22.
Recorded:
11,35
